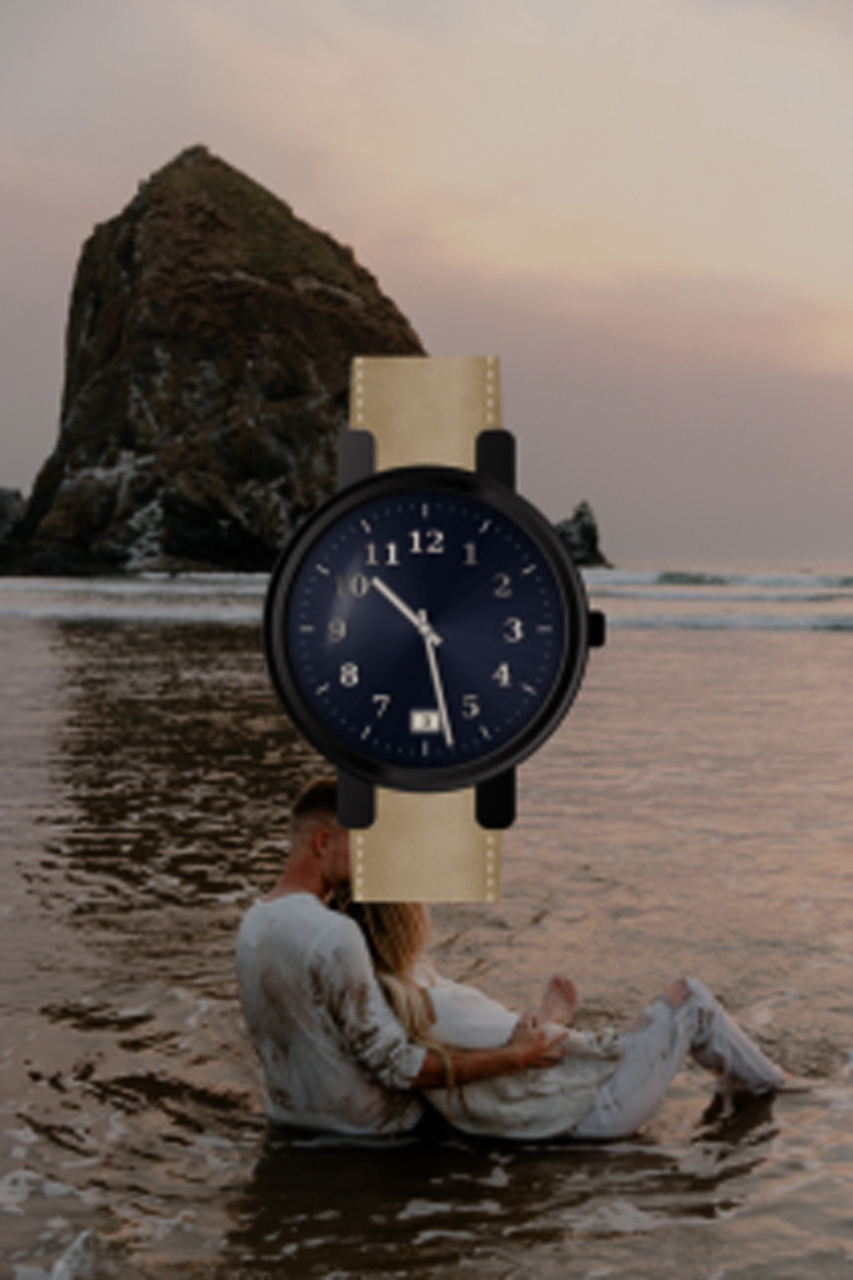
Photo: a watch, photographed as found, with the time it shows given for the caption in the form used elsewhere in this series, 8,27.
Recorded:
10,28
